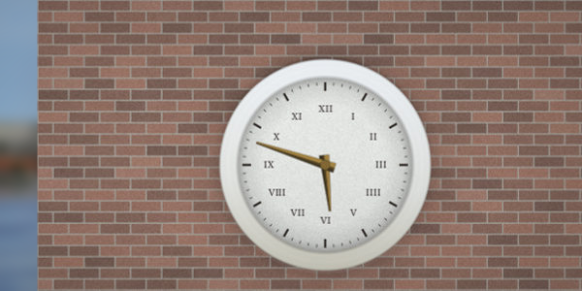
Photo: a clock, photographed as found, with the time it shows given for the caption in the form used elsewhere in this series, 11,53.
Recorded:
5,48
